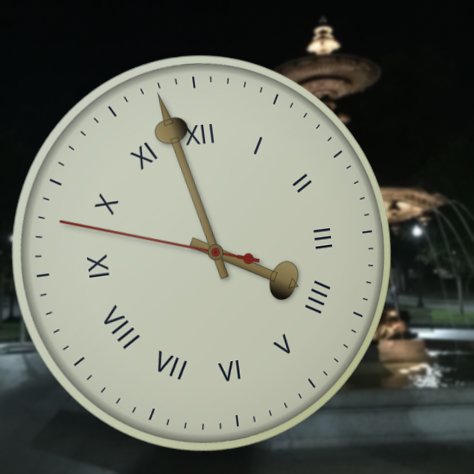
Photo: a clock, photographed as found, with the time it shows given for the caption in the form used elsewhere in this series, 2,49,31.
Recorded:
3,57,48
